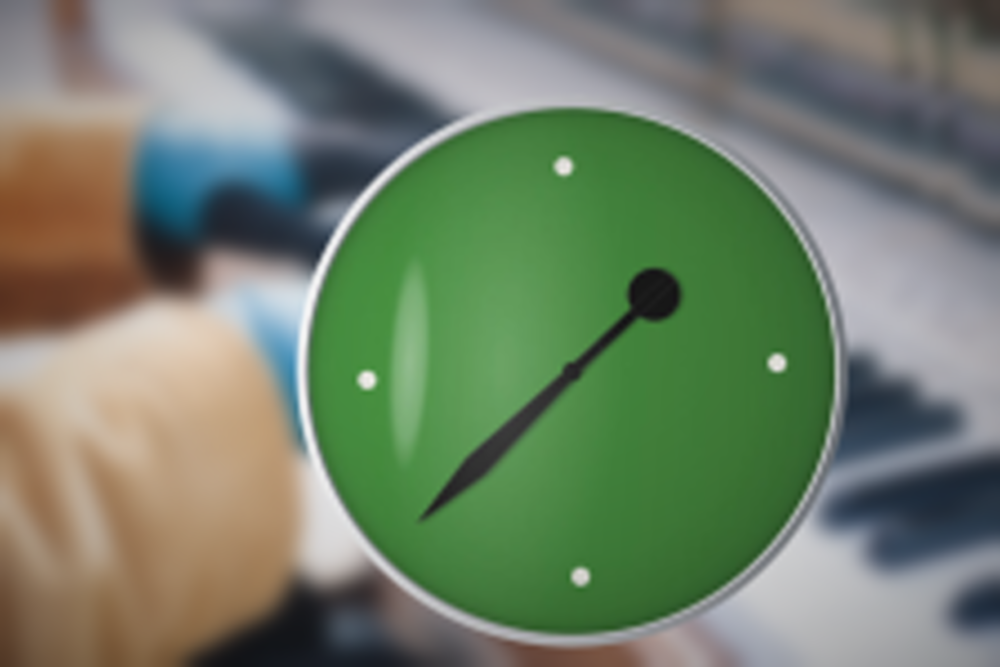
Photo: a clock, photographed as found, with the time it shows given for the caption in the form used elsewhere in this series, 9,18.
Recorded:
1,38
